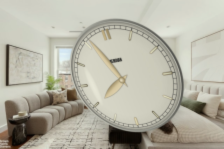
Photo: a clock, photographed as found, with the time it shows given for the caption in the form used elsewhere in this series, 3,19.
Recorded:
7,56
